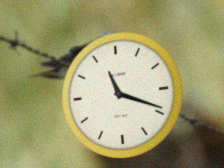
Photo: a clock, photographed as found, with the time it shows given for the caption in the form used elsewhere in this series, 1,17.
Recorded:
11,19
